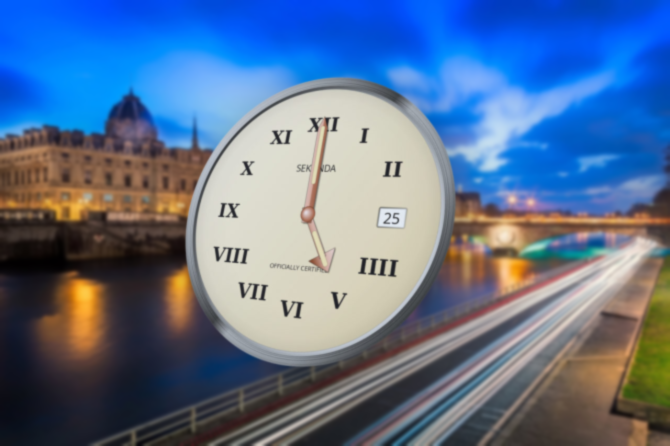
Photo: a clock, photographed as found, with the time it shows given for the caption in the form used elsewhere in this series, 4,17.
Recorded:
5,00
